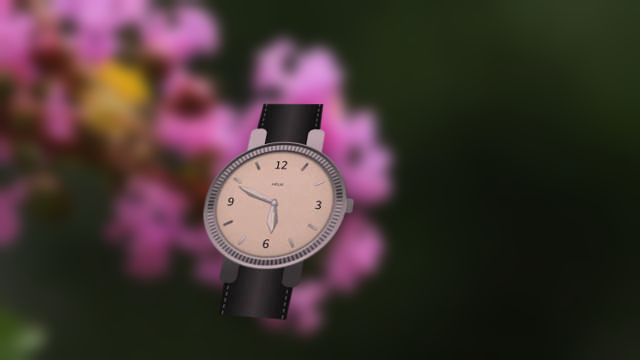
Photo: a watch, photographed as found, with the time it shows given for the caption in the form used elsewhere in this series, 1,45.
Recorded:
5,49
